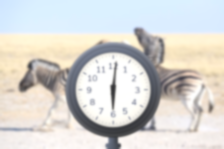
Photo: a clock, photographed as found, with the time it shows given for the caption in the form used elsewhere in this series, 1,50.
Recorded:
6,01
